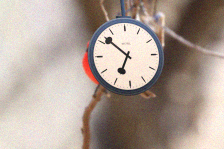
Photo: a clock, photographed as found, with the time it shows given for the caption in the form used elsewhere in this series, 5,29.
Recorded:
6,52
